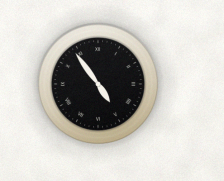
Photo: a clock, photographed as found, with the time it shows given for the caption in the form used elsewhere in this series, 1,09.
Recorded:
4,54
